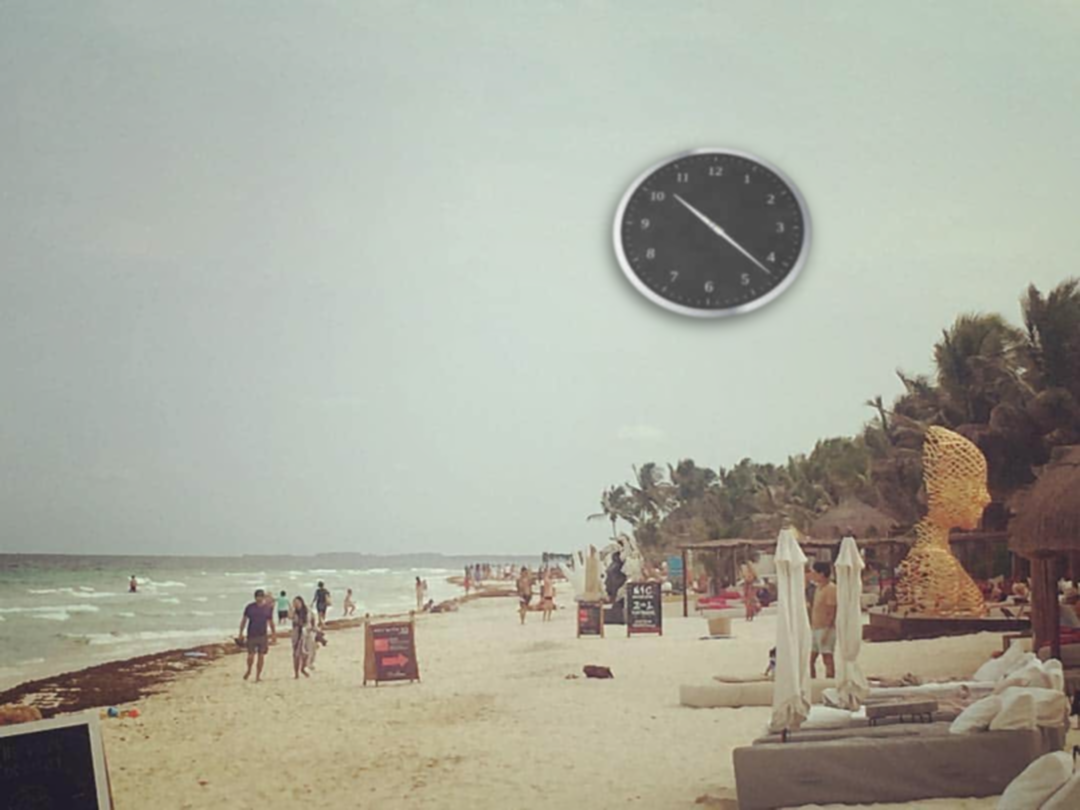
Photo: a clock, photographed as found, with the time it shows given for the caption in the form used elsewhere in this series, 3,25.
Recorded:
10,22
